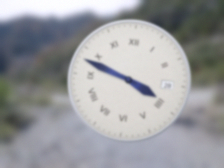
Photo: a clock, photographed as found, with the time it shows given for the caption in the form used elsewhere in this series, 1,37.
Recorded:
3,48
